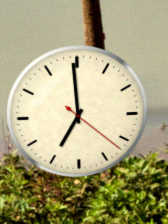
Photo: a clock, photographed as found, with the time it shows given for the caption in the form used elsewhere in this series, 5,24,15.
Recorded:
6,59,22
